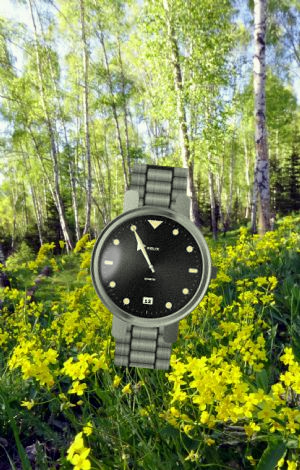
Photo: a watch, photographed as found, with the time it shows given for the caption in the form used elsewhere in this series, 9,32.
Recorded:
10,55
